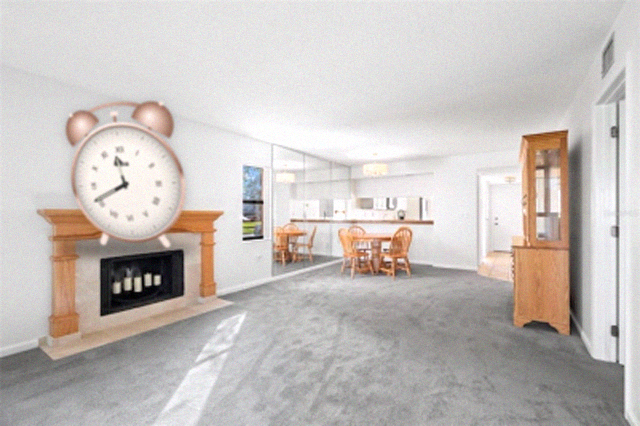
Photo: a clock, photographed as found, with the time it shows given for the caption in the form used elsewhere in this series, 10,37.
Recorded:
11,41
